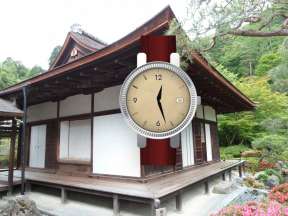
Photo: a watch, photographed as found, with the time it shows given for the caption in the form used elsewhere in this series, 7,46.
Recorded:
12,27
